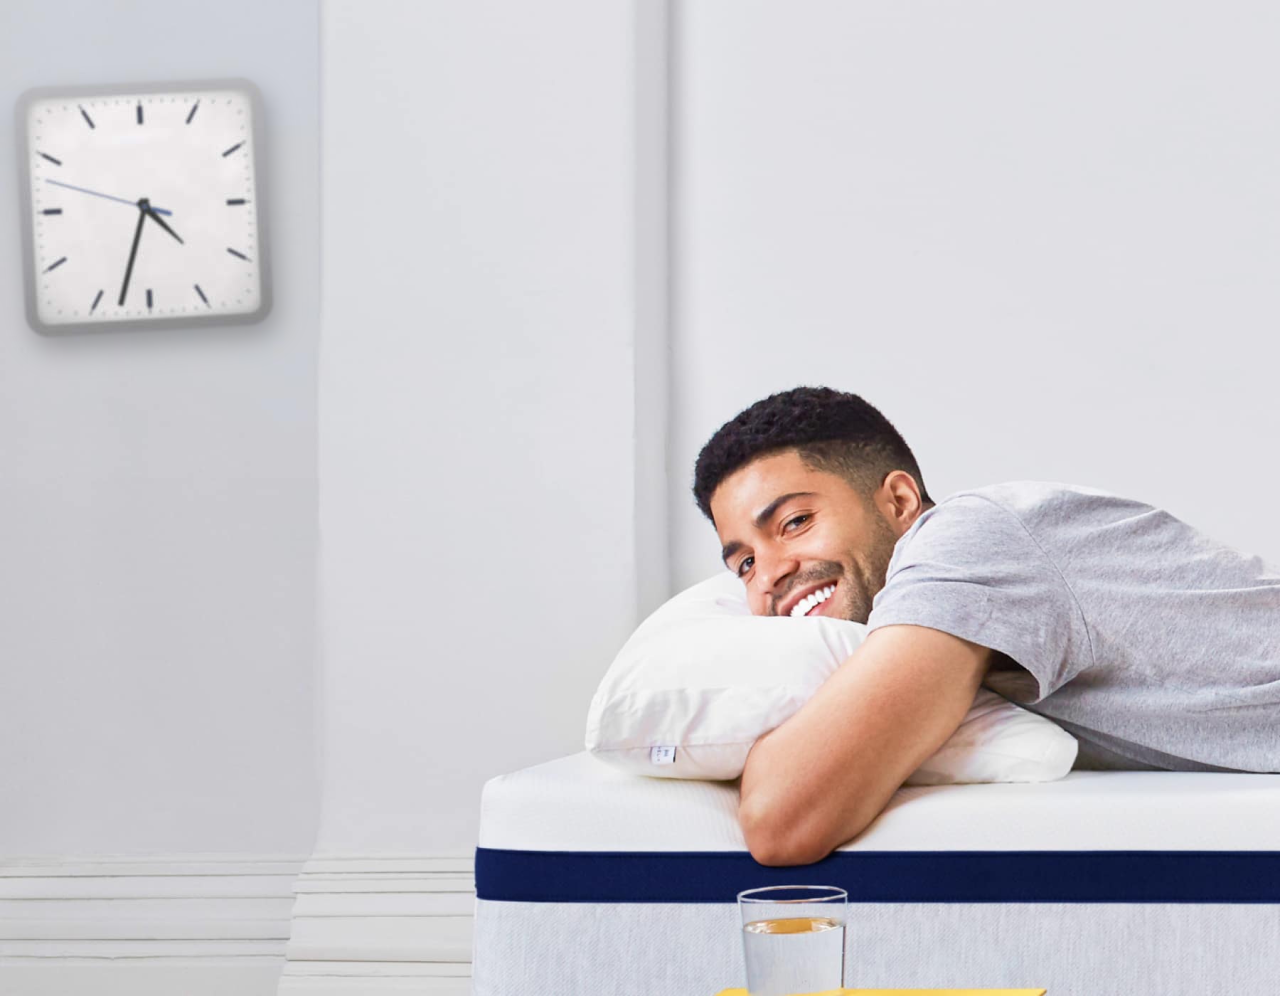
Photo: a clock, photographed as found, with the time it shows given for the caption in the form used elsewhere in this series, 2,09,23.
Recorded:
4,32,48
